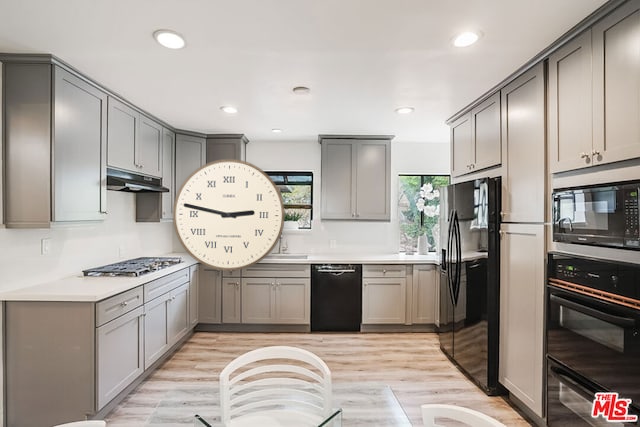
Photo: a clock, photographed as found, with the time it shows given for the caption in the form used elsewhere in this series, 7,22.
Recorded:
2,47
